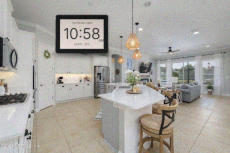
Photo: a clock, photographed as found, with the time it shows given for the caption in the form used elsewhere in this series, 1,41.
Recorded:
10,58
